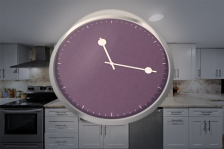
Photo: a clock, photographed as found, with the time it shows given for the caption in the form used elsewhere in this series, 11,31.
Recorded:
11,17
